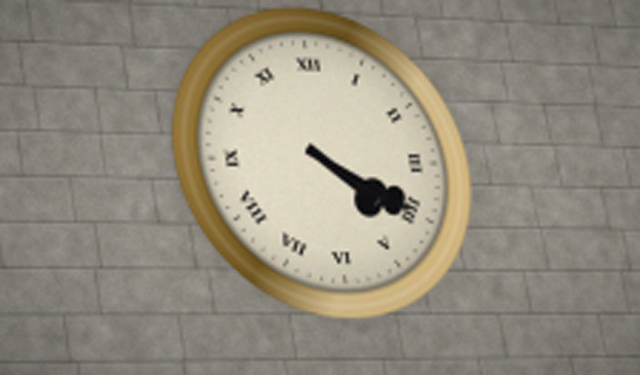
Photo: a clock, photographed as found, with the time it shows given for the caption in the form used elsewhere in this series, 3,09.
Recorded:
4,20
